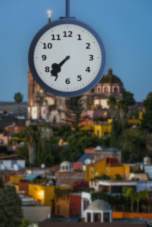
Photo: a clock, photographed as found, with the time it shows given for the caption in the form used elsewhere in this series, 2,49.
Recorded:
7,37
